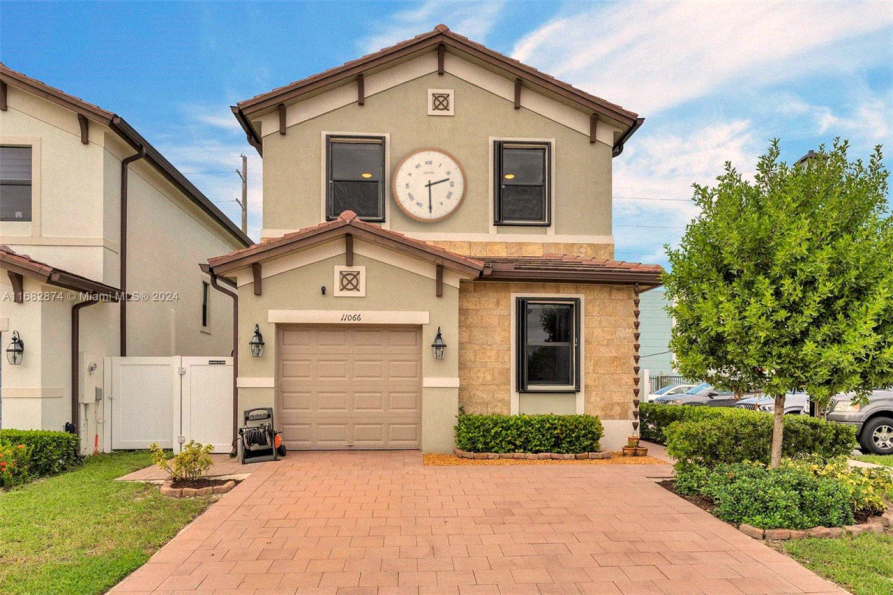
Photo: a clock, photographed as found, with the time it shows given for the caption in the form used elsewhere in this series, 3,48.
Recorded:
2,30
